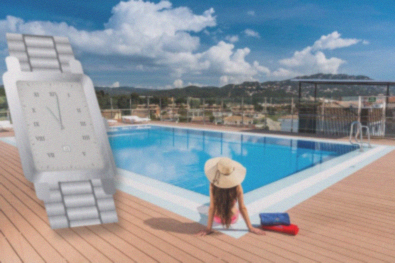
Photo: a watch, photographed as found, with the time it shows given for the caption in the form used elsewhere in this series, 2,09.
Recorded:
11,01
